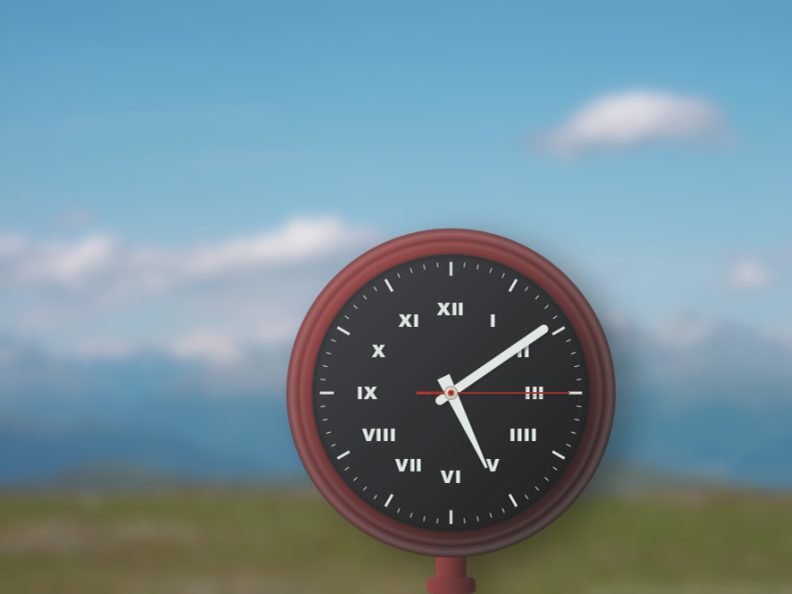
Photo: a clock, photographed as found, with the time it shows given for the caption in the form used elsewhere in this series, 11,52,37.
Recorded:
5,09,15
